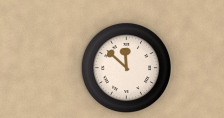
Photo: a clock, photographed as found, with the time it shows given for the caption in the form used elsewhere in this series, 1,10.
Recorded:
11,52
